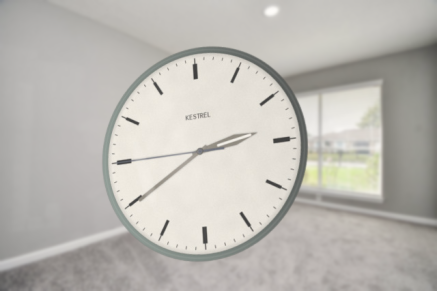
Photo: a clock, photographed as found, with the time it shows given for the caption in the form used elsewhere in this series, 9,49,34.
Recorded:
2,39,45
